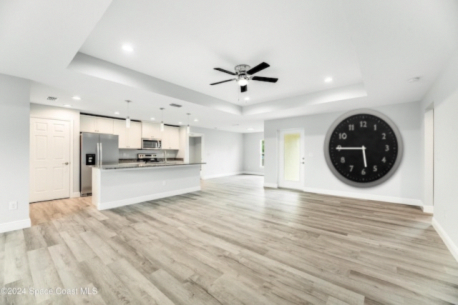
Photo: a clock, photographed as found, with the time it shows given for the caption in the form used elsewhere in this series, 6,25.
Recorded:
5,45
